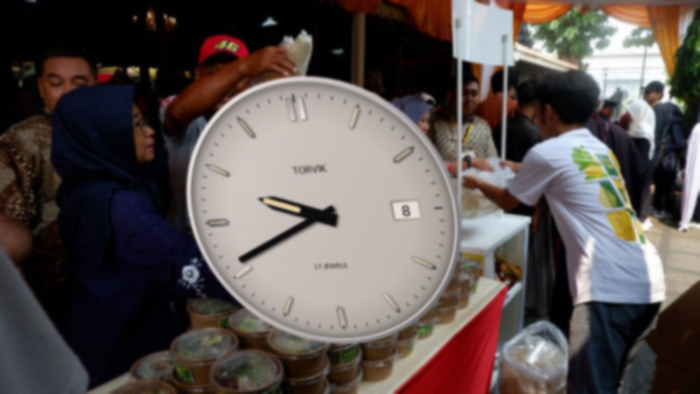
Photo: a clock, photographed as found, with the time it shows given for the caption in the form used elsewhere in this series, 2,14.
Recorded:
9,41
